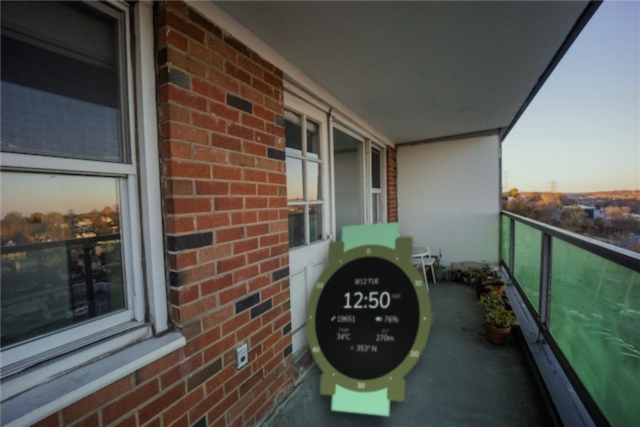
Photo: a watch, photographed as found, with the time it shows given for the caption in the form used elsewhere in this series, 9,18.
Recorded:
12,50
